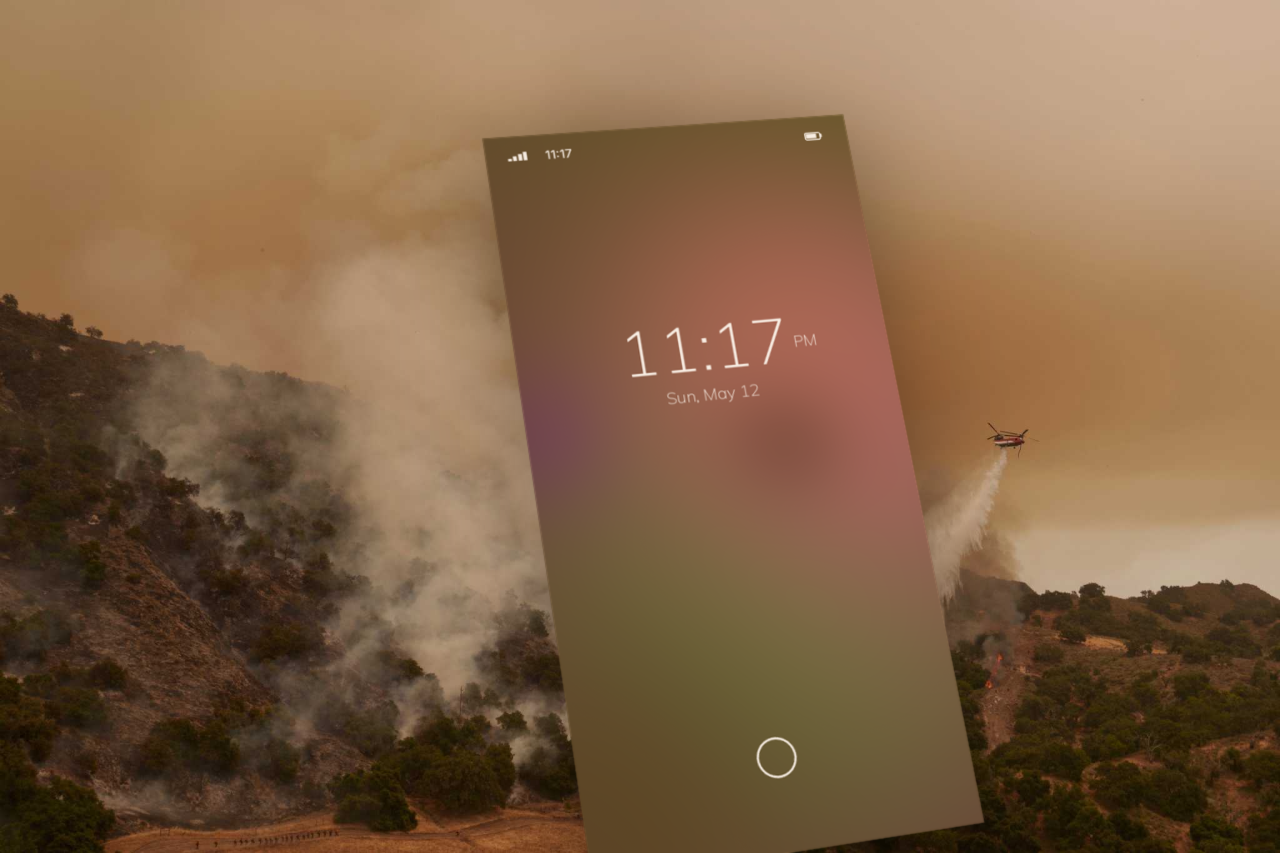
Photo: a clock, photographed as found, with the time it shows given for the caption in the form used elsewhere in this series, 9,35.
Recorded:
11,17
